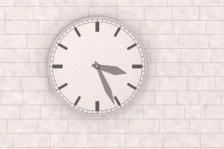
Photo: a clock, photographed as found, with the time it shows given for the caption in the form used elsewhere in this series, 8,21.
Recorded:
3,26
